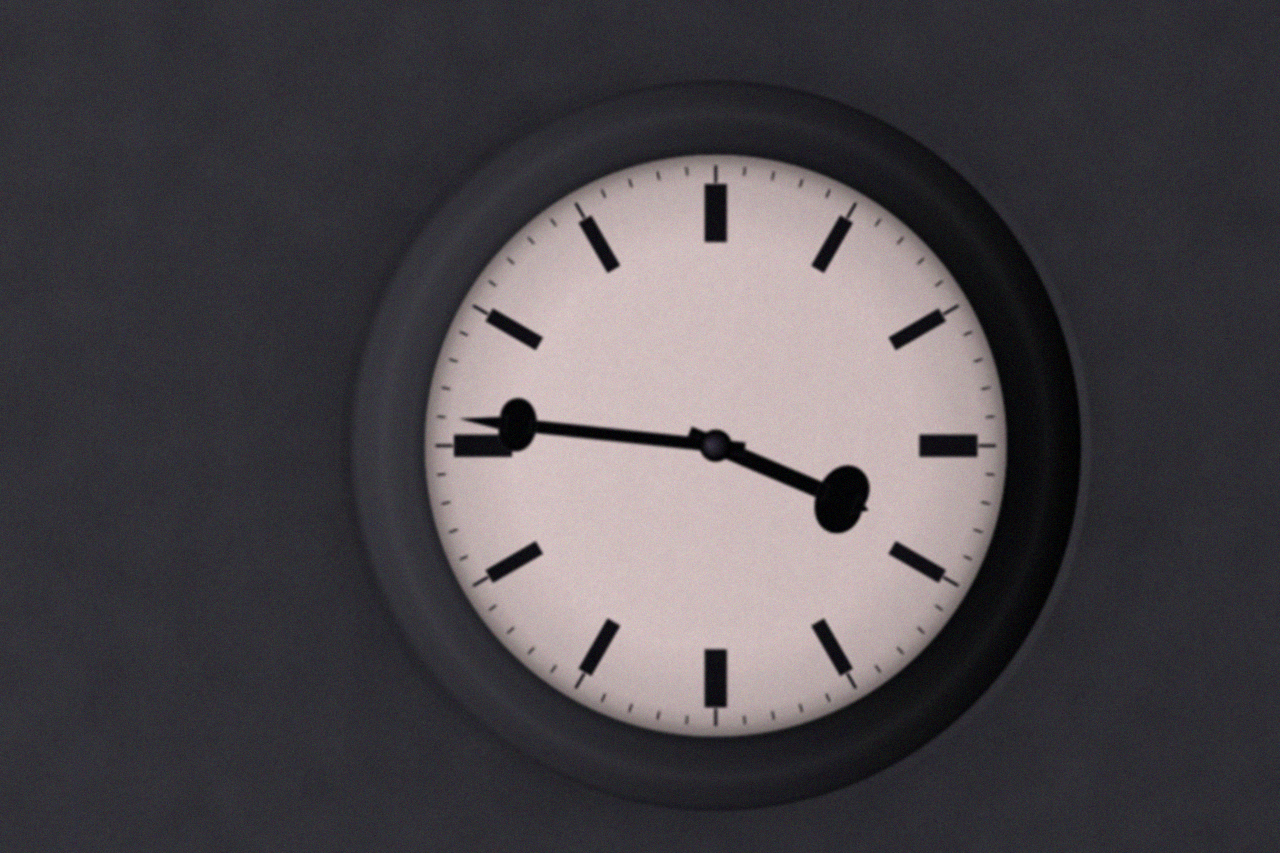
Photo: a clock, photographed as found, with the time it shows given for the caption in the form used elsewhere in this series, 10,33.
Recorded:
3,46
